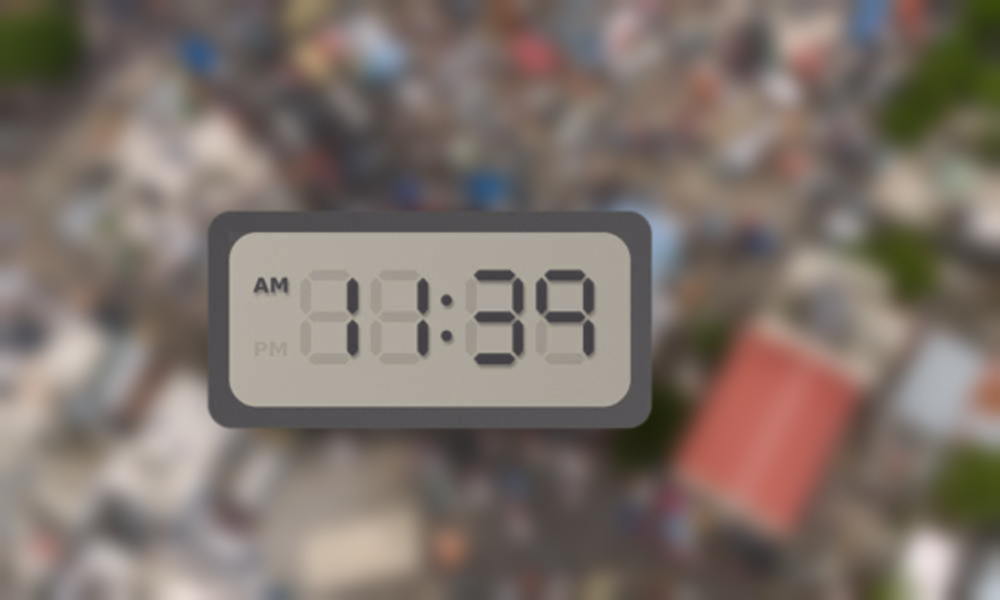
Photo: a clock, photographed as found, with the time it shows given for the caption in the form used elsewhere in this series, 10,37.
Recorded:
11,39
